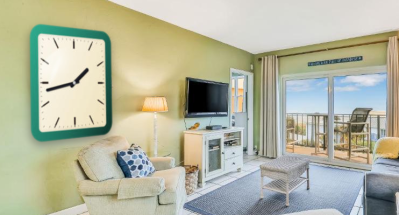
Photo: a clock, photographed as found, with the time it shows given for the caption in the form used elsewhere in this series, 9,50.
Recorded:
1,43
